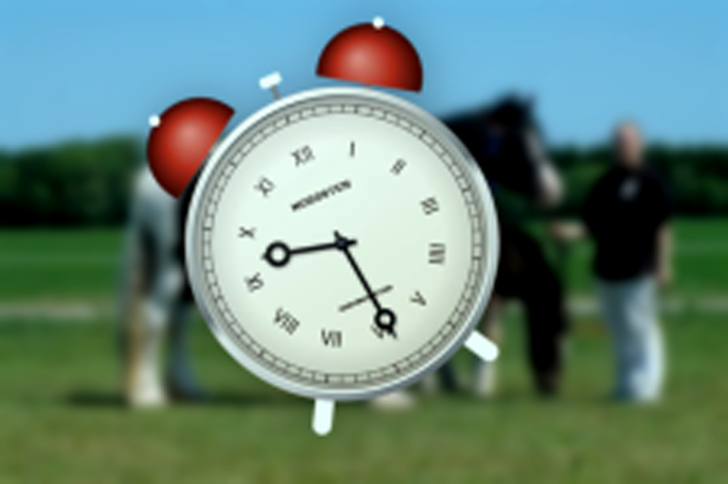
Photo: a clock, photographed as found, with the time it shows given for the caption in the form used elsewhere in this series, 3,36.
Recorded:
9,29
